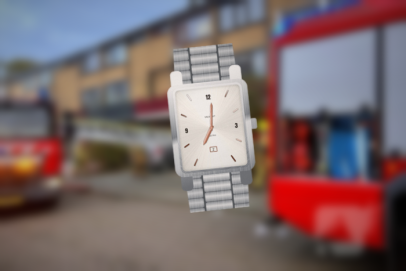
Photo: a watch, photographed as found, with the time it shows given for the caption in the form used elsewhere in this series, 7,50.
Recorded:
7,01
